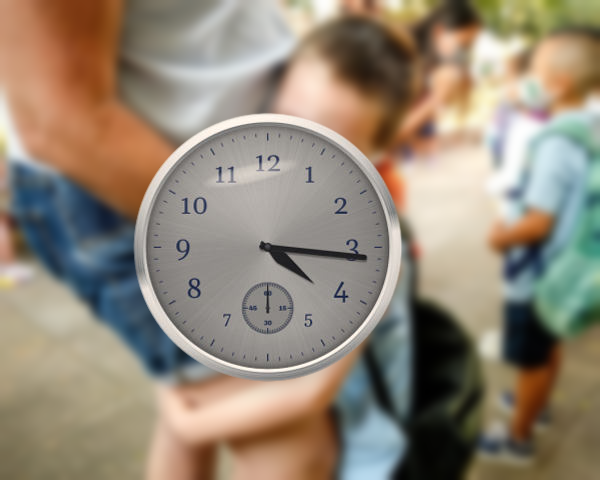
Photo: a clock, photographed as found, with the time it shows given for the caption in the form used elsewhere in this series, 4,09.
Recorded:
4,16
